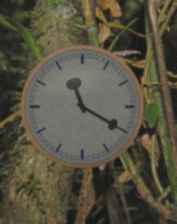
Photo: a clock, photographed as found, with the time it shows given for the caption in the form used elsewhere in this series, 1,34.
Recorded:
11,20
